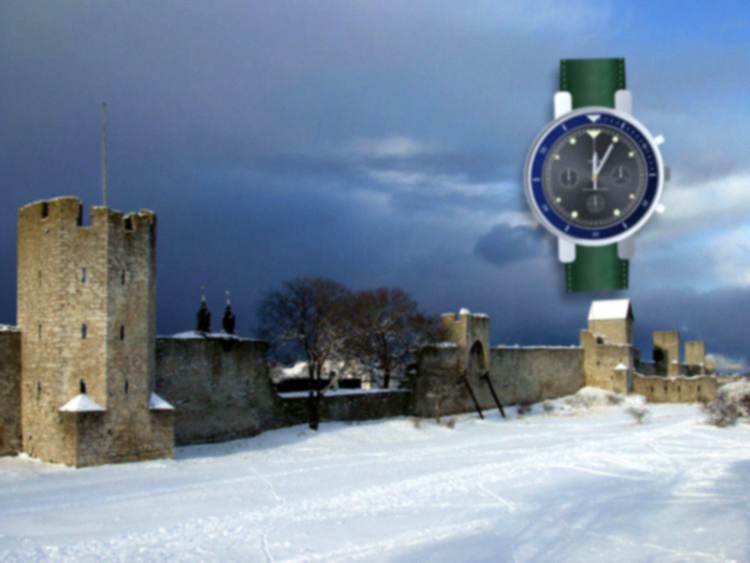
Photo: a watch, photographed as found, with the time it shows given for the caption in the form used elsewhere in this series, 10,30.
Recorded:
12,05
